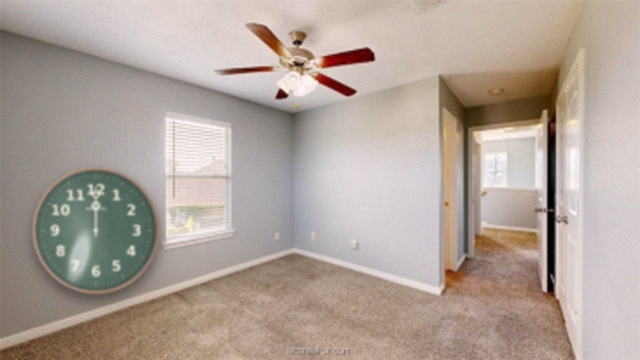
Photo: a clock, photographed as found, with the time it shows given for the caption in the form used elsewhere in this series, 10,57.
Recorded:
12,00
